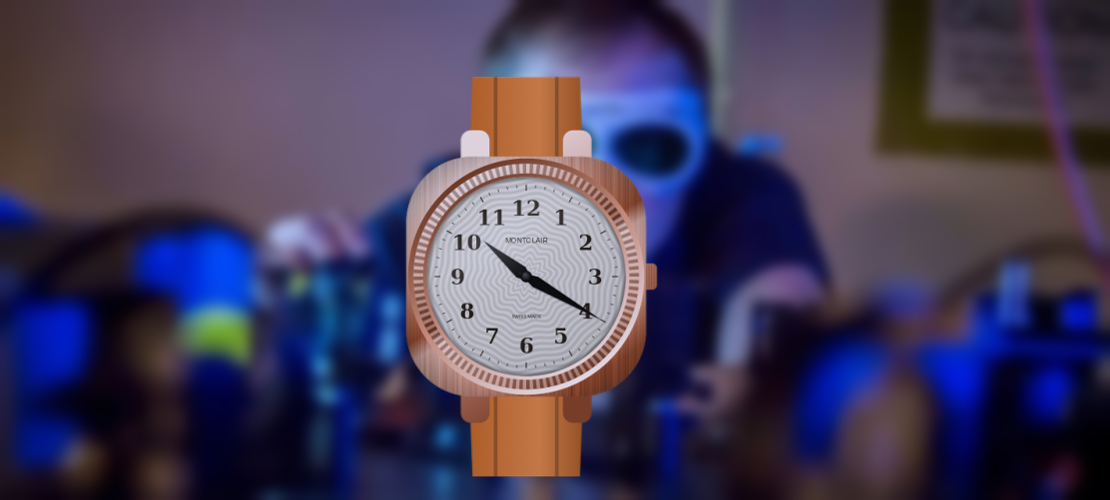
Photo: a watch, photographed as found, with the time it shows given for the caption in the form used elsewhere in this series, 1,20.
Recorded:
10,20
